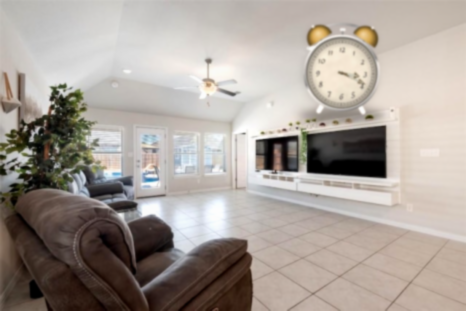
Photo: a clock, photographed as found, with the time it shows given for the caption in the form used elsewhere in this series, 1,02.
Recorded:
3,19
